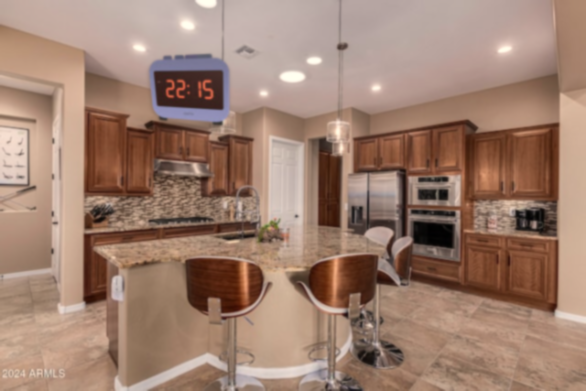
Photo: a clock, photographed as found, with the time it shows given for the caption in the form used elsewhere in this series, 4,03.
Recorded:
22,15
